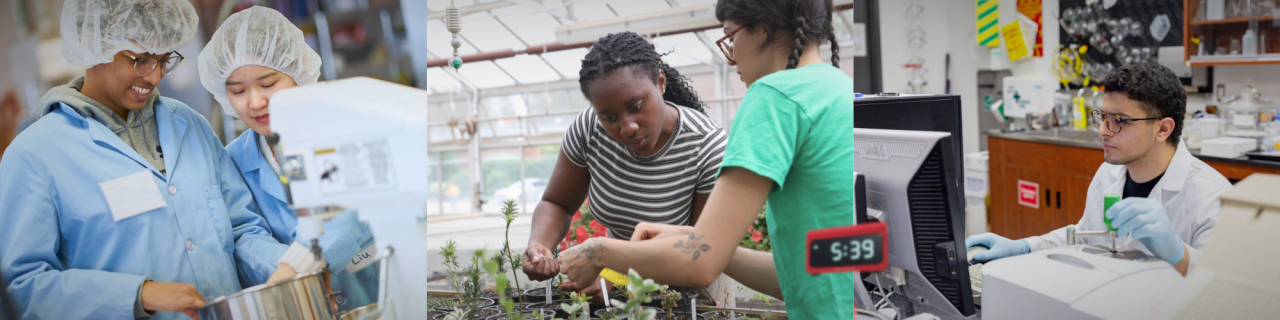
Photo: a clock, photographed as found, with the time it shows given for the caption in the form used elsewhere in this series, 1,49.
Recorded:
5,39
